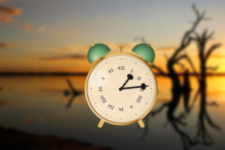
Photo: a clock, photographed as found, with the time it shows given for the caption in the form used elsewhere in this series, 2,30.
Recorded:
1,14
